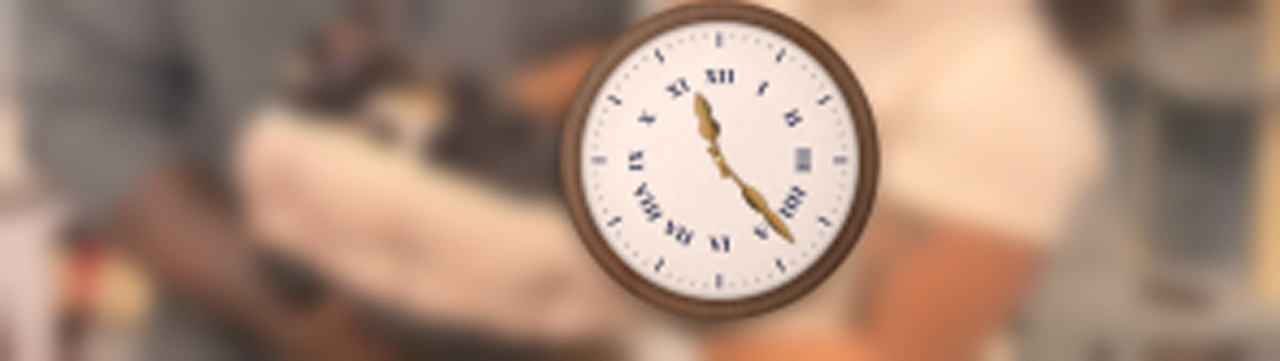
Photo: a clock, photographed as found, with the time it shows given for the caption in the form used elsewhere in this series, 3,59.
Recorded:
11,23
